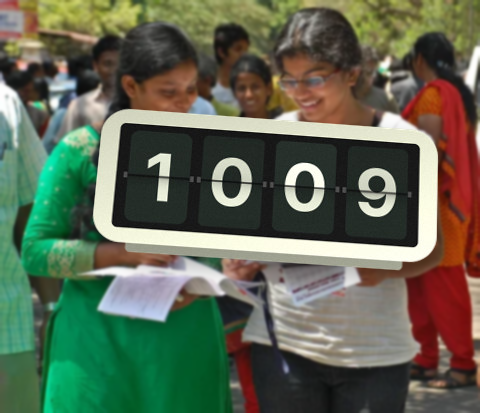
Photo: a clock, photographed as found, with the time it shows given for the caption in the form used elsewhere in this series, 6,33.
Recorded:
10,09
